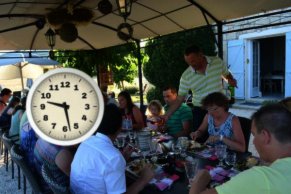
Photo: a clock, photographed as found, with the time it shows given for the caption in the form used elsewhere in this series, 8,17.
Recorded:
9,28
